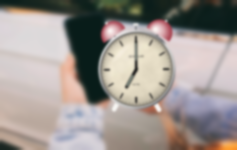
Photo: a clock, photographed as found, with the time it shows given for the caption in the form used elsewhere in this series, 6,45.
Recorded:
7,00
